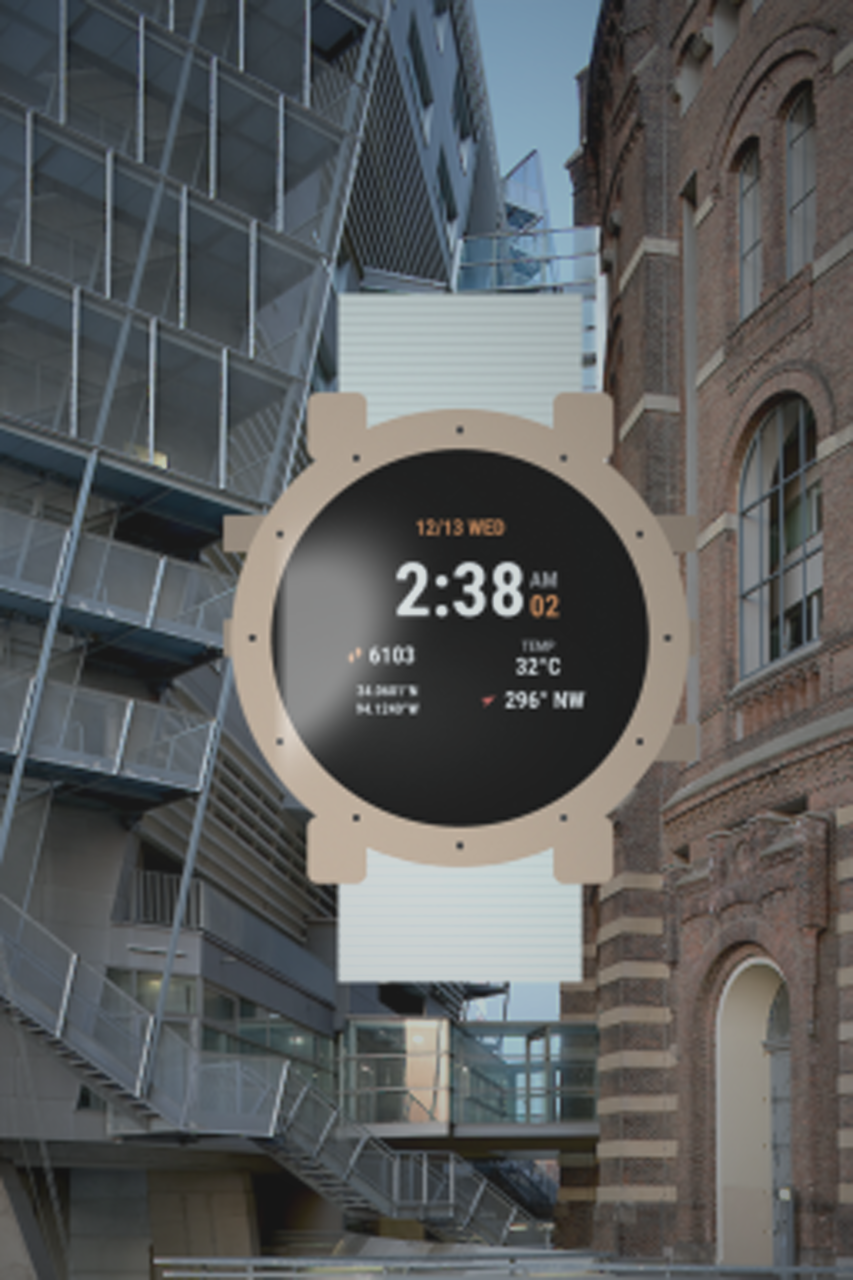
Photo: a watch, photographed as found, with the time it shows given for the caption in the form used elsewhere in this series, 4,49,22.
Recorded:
2,38,02
